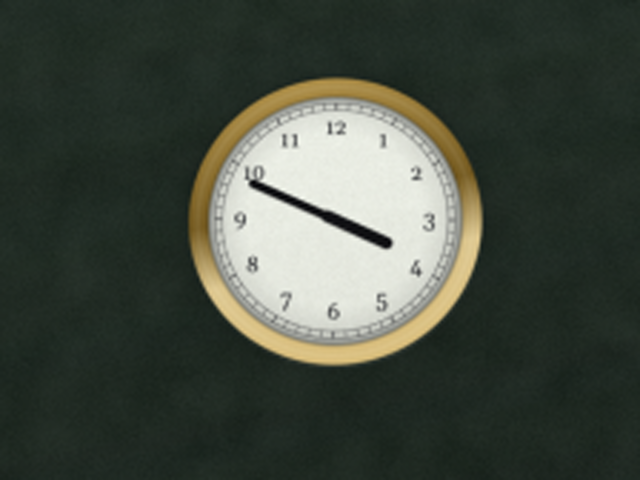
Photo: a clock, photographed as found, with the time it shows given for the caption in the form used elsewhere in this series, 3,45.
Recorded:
3,49
